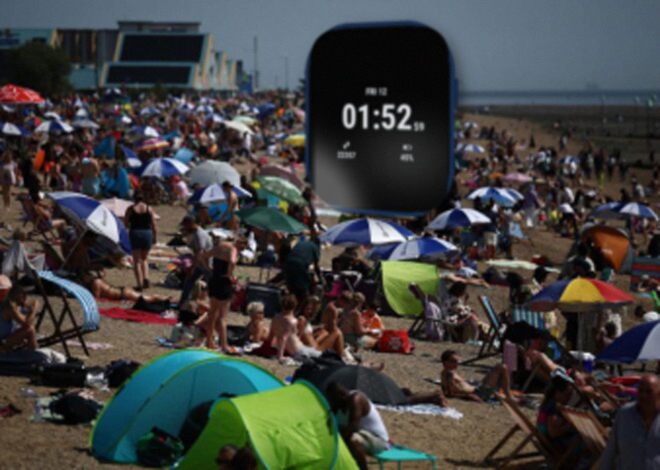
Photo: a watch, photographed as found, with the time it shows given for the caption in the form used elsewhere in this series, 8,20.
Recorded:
1,52
